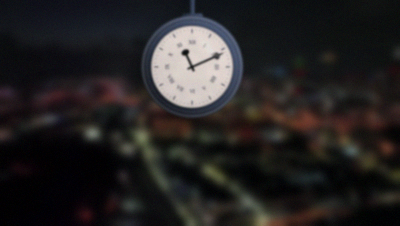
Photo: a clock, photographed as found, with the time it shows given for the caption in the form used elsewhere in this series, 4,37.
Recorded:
11,11
